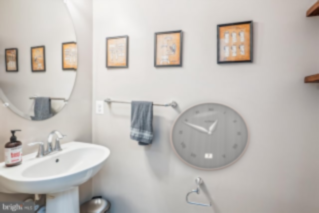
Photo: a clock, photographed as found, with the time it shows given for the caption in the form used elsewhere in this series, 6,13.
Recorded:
12,49
